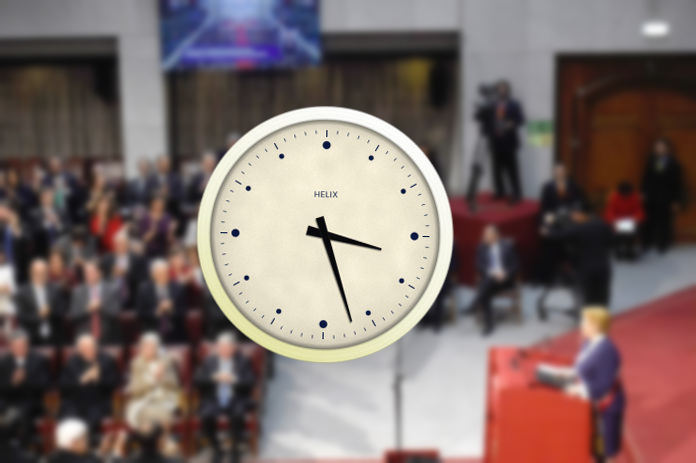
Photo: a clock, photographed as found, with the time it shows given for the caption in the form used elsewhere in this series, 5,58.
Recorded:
3,27
